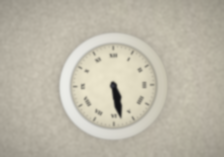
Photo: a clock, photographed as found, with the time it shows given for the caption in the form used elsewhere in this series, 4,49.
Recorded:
5,28
